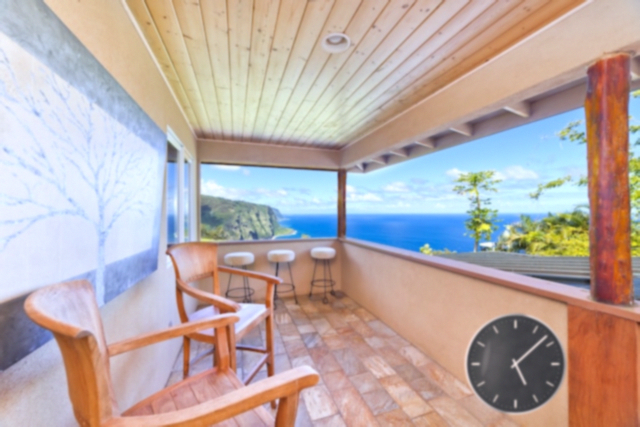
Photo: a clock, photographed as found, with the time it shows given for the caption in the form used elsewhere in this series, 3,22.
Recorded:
5,08
